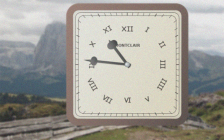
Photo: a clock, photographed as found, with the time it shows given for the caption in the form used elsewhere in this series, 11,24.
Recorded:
10,46
